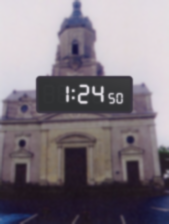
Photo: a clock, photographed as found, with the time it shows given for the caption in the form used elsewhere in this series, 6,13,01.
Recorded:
1,24,50
